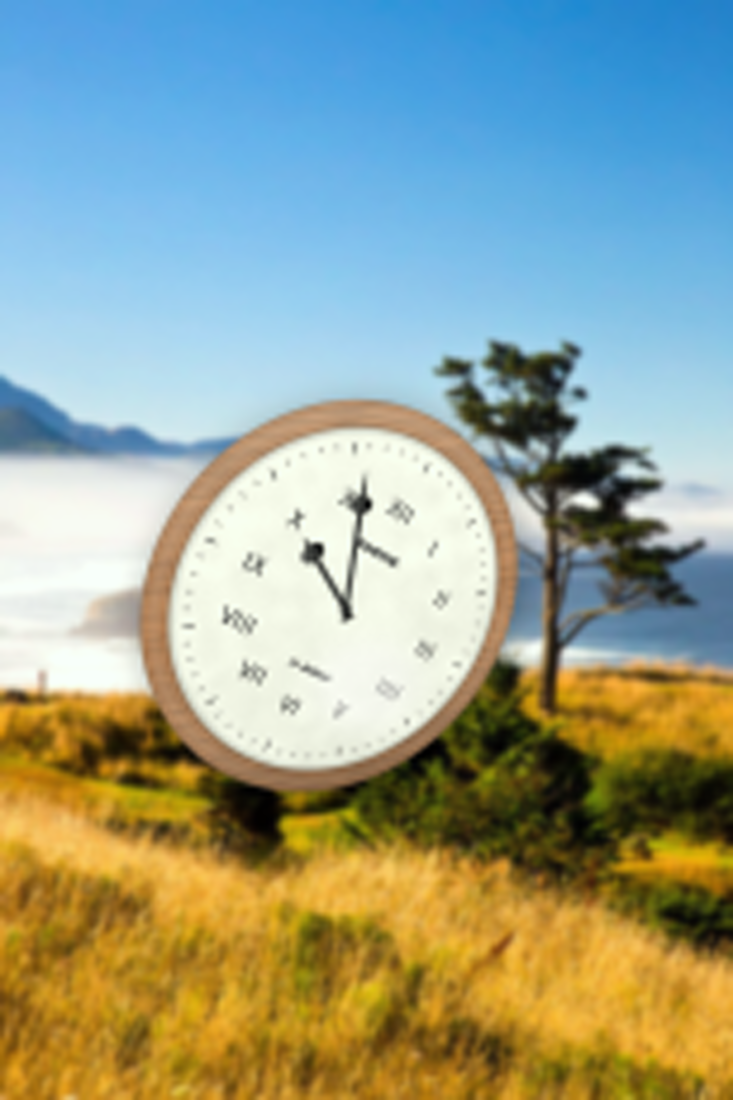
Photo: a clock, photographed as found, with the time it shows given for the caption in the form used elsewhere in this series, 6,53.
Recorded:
9,56
